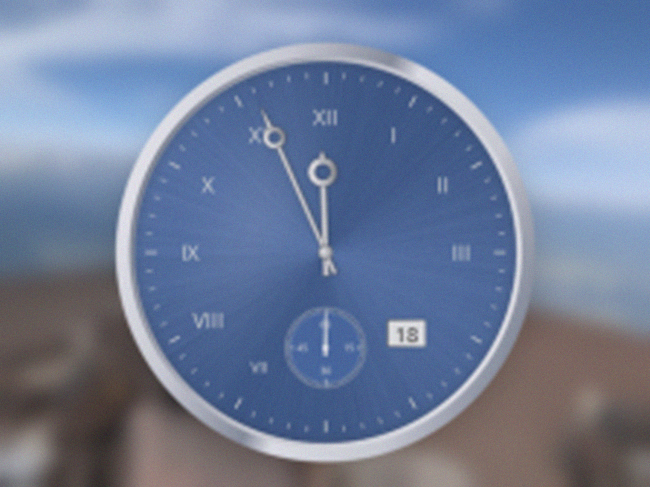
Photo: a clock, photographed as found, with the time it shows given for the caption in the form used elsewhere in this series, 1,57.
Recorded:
11,56
